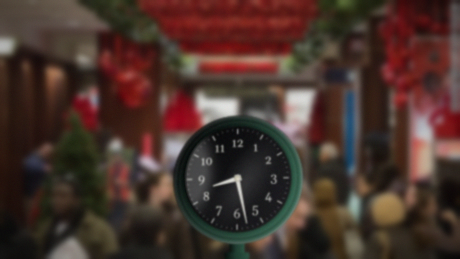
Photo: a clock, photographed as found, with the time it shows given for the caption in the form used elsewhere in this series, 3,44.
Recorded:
8,28
